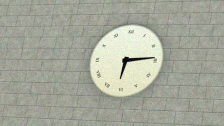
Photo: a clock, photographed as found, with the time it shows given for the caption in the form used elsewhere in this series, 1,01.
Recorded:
6,14
